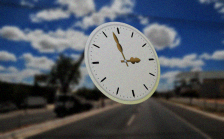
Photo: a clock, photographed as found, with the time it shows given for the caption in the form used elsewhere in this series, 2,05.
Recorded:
2,58
